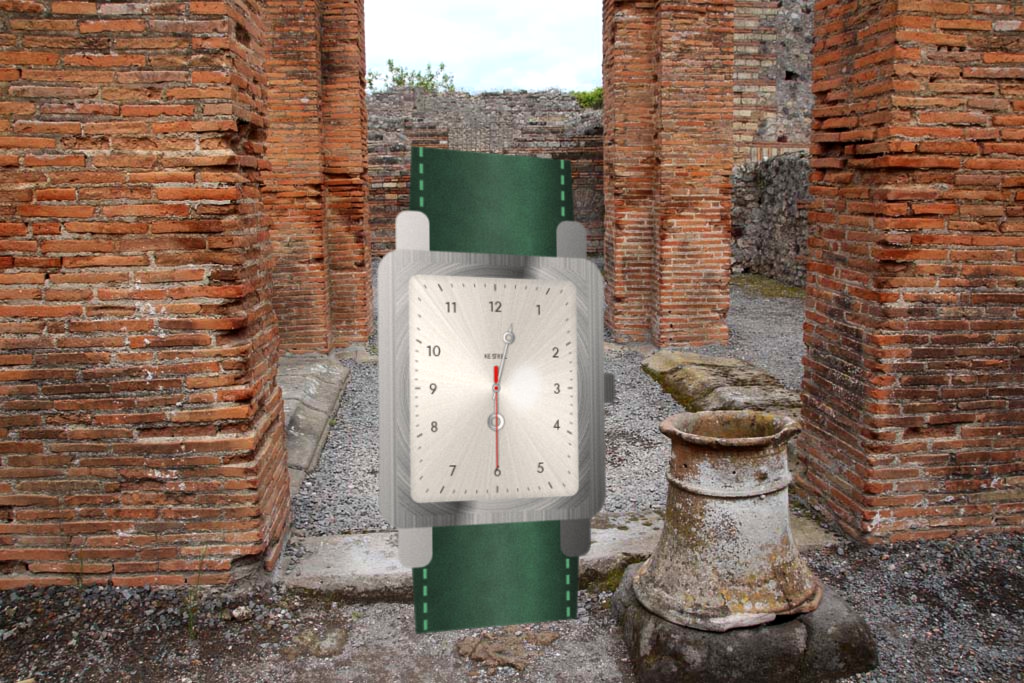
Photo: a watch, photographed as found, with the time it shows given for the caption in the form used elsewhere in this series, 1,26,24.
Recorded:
6,02,30
